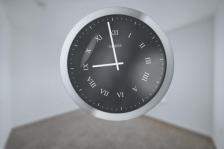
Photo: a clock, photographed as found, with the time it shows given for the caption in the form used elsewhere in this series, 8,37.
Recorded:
8,59
